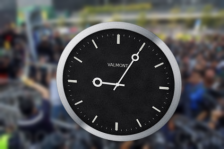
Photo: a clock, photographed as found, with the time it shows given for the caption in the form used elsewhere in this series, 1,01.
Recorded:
9,05
